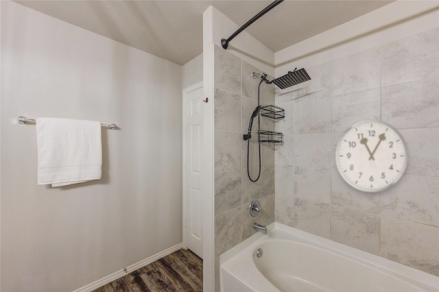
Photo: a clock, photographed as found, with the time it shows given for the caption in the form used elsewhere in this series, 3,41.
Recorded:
11,05
